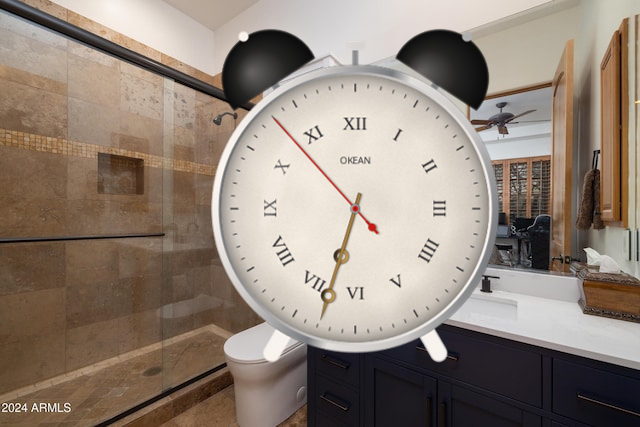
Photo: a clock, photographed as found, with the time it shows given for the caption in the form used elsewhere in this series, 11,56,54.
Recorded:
6,32,53
